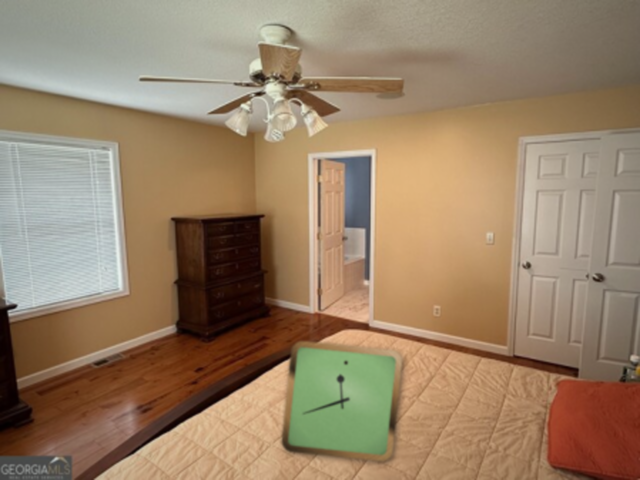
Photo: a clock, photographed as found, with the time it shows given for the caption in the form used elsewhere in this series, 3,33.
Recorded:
11,41
